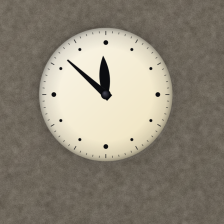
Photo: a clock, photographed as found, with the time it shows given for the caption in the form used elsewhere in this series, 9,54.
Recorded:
11,52
